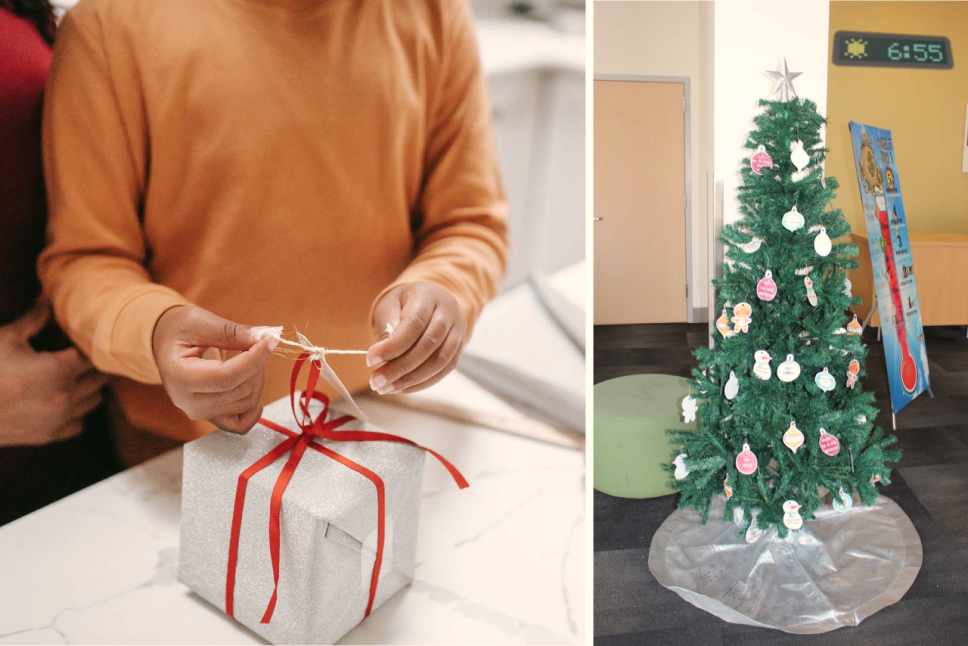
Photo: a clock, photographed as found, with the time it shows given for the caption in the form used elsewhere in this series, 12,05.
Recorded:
6,55
